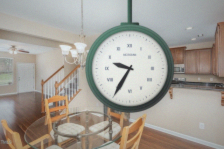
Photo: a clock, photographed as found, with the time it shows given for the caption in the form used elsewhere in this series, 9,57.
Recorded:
9,35
